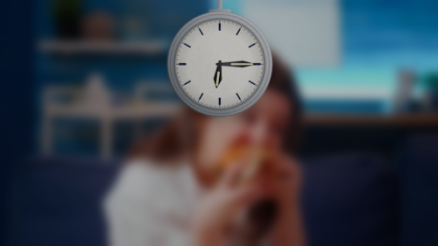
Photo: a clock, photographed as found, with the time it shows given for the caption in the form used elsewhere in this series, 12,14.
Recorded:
6,15
